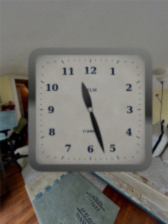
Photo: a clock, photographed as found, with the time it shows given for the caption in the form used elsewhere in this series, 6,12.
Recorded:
11,27
